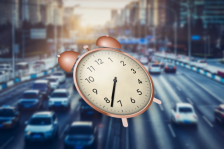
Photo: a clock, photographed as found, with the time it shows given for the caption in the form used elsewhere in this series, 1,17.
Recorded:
7,38
